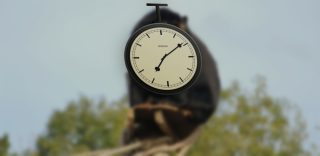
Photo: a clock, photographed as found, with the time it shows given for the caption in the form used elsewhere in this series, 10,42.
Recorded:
7,09
